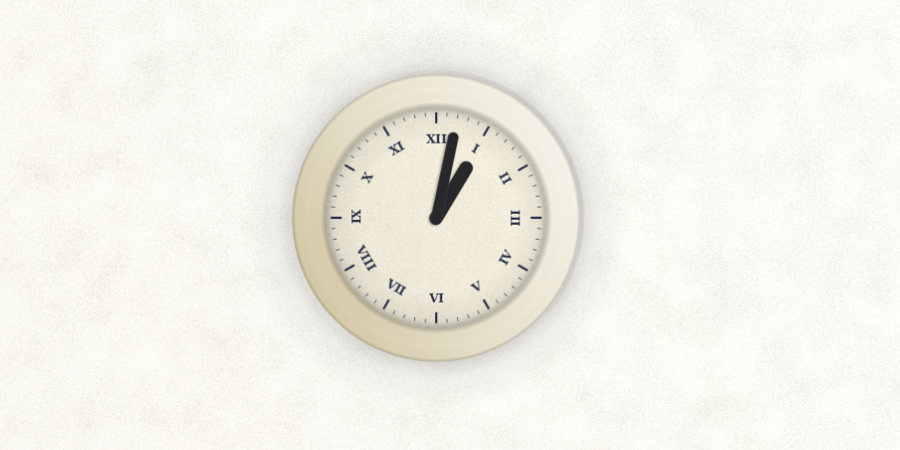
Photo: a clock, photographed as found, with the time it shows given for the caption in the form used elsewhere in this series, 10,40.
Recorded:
1,02
